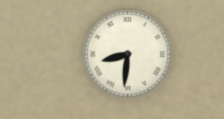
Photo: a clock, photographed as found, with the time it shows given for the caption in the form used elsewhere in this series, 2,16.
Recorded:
8,31
